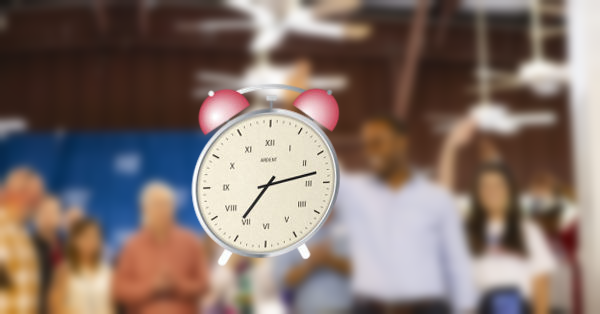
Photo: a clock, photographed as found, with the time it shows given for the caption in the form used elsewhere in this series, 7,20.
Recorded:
7,13
